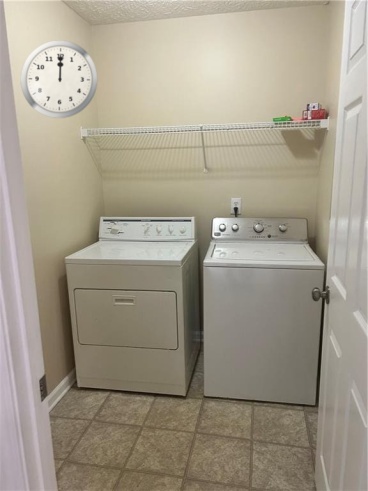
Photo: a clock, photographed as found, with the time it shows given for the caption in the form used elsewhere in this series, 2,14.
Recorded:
12,00
